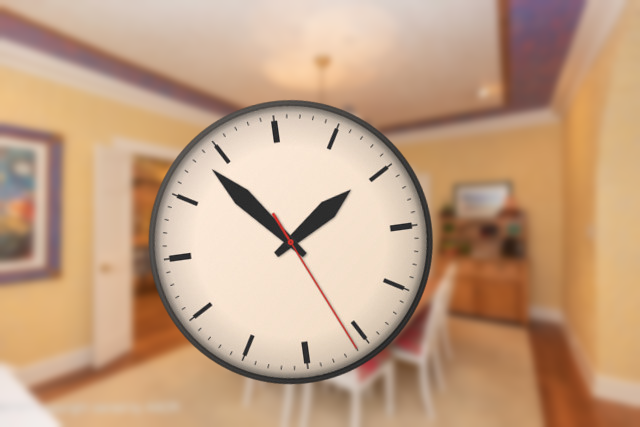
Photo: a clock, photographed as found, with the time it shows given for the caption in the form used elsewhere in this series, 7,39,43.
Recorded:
1,53,26
